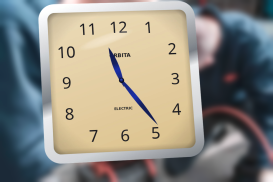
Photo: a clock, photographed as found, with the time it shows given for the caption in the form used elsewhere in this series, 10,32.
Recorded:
11,24
